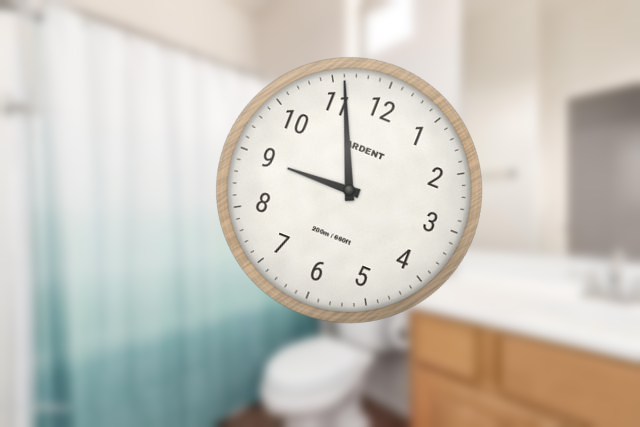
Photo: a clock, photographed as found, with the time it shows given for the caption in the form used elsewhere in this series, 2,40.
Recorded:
8,56
